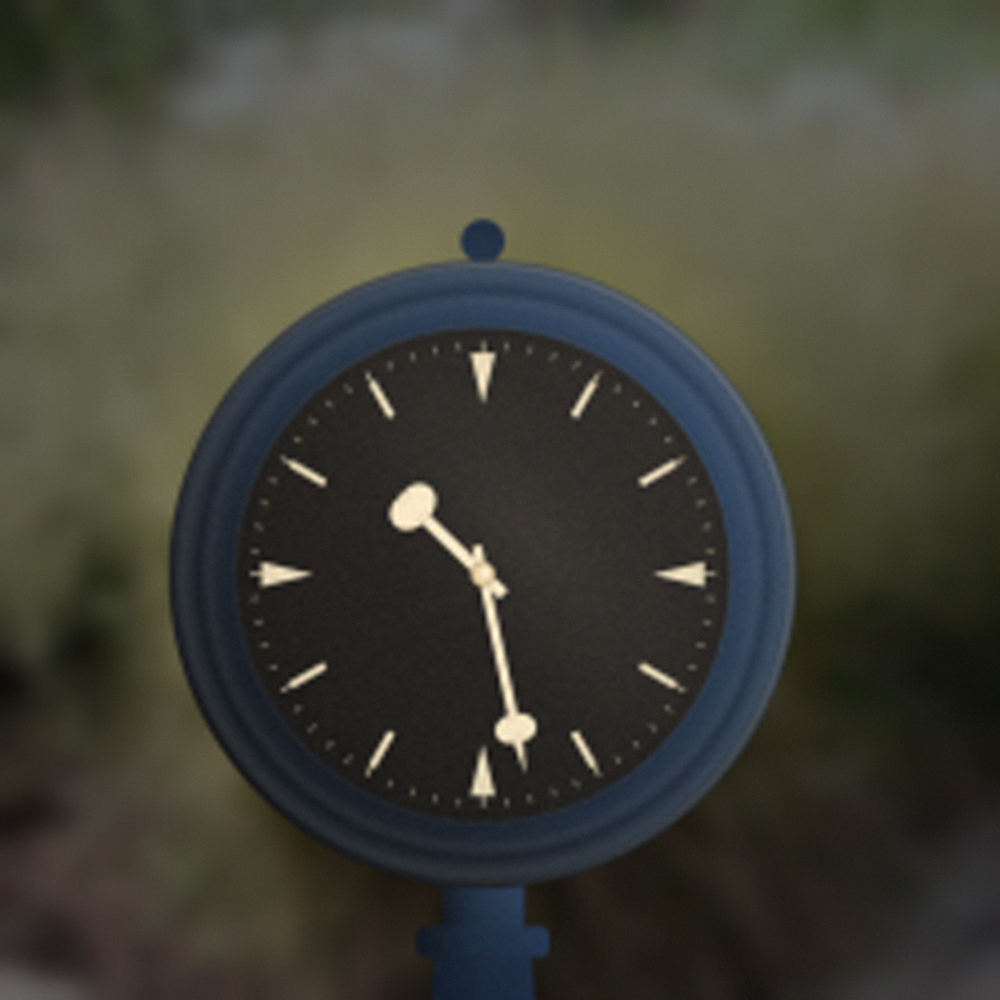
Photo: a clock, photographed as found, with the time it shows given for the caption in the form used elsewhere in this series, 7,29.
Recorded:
10,28
